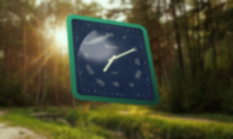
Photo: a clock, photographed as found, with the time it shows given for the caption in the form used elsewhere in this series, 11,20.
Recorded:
7,10
